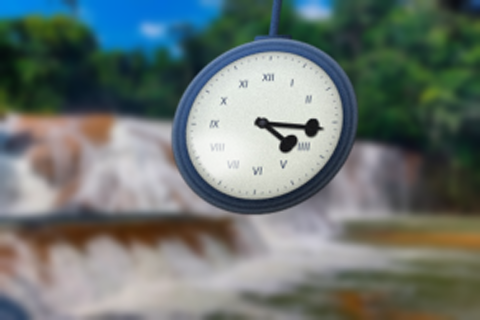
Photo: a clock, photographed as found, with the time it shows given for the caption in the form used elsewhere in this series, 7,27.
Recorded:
4,16
